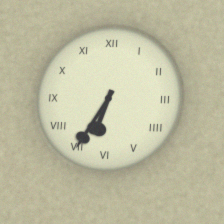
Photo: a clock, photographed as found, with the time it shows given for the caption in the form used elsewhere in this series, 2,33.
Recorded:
6,35
